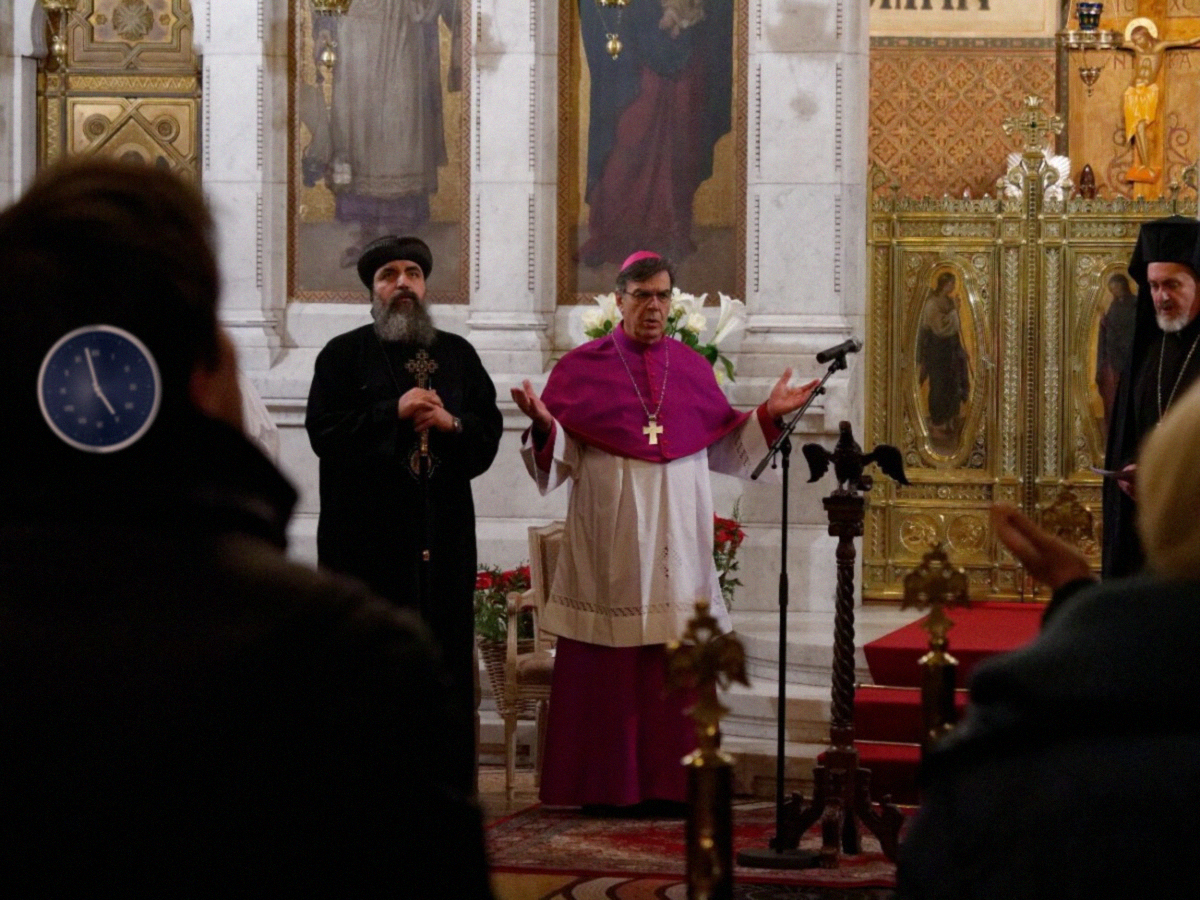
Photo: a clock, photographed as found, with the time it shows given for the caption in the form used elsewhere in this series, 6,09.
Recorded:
4,58
